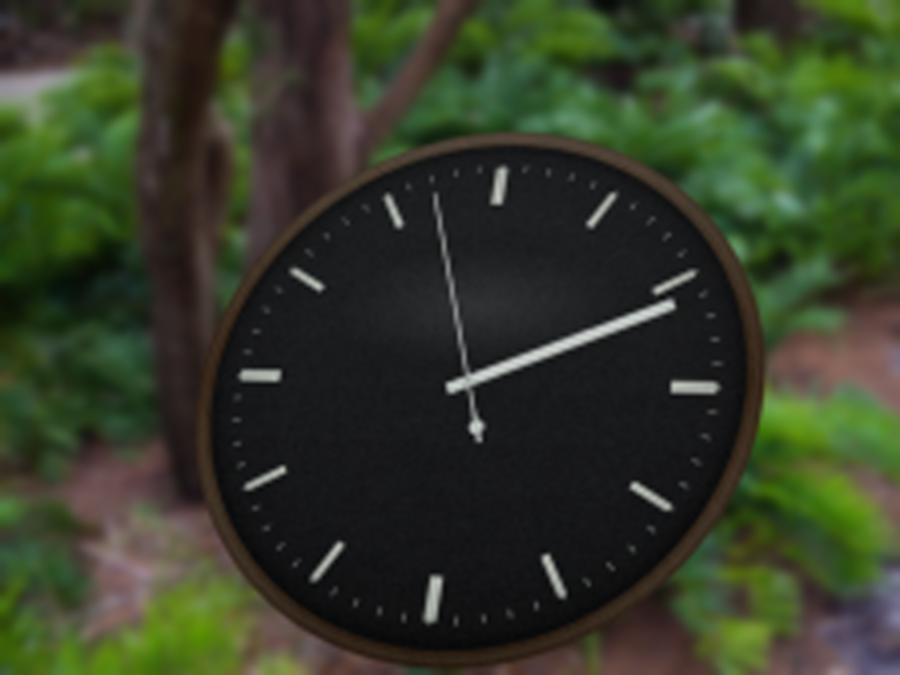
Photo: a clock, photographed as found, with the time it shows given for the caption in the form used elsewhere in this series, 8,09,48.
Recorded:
2,10,57
